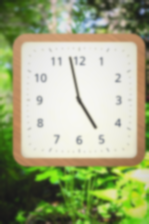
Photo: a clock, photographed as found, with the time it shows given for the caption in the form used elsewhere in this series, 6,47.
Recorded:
4,58
